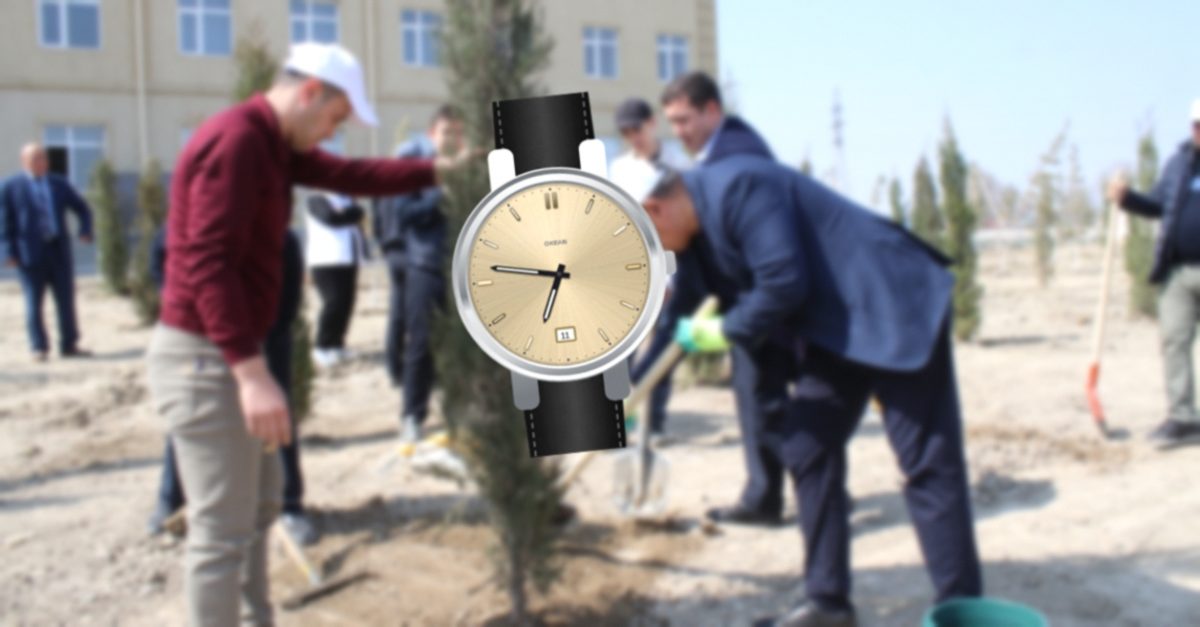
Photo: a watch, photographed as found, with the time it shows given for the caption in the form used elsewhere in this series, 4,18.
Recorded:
6,47
